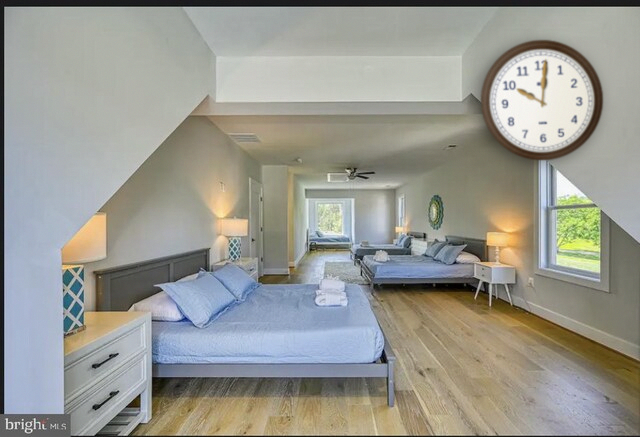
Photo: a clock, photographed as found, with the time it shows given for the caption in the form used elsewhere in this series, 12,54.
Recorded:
10,01
